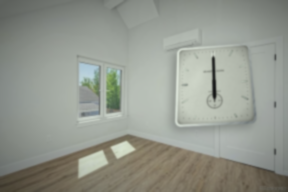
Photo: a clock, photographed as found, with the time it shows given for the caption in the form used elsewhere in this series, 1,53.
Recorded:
6,00
